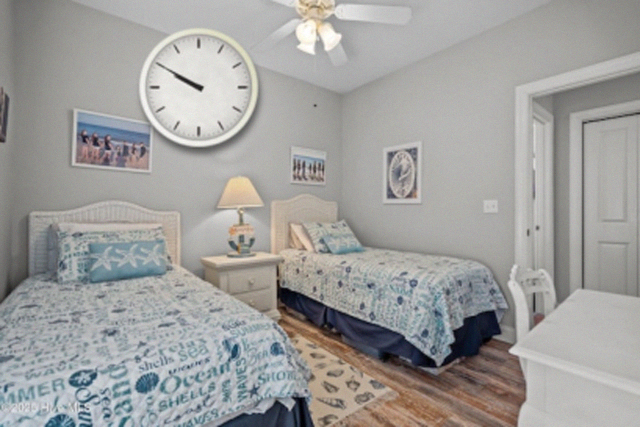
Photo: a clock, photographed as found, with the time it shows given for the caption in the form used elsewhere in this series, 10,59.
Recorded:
9,50
